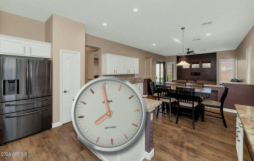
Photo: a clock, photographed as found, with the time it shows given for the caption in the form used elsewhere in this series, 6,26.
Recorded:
7,59
